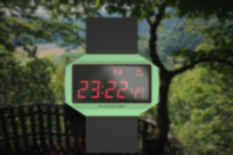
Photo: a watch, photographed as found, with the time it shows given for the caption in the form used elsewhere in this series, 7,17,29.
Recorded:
23,22,47
